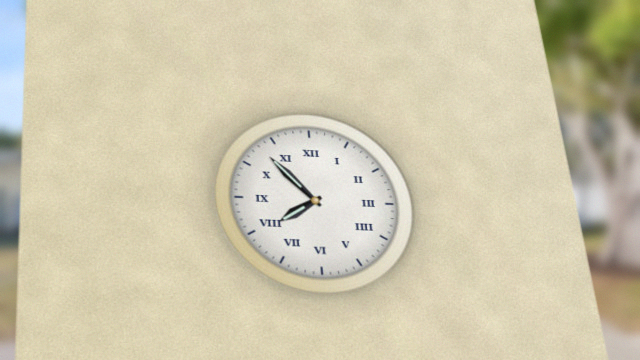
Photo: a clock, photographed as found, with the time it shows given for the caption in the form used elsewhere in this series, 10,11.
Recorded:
7,53
